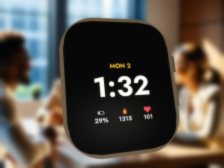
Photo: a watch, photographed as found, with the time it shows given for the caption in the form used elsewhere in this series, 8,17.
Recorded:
1,32
